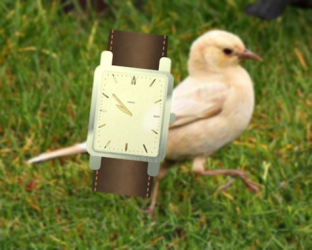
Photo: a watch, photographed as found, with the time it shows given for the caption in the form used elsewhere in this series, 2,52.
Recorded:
9,52
